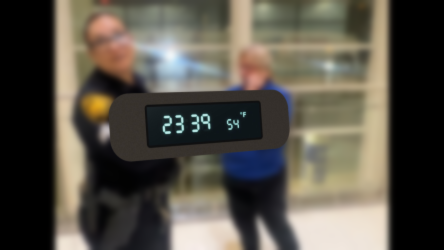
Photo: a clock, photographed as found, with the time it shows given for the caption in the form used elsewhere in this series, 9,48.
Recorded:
23,39
